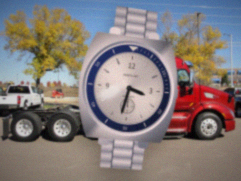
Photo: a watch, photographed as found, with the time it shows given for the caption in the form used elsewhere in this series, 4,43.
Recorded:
3,32
